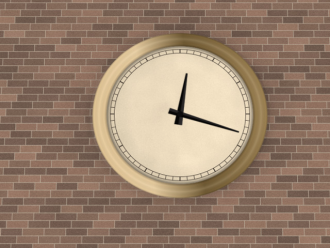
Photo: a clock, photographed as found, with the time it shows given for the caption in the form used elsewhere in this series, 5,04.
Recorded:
12,18
